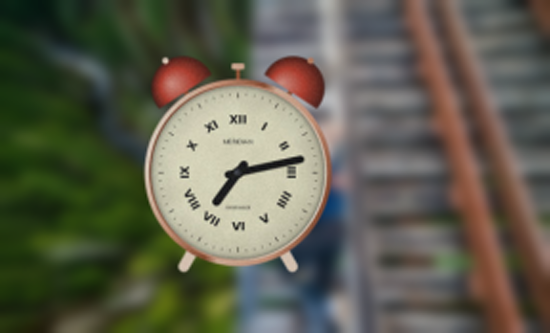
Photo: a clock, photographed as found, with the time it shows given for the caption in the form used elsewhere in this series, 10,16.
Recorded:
7,13
